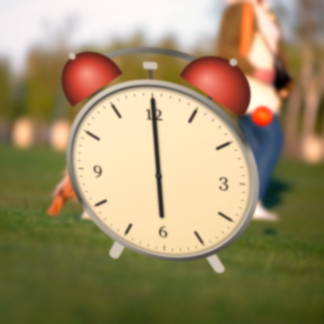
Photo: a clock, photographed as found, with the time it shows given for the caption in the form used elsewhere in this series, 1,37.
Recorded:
6,00
